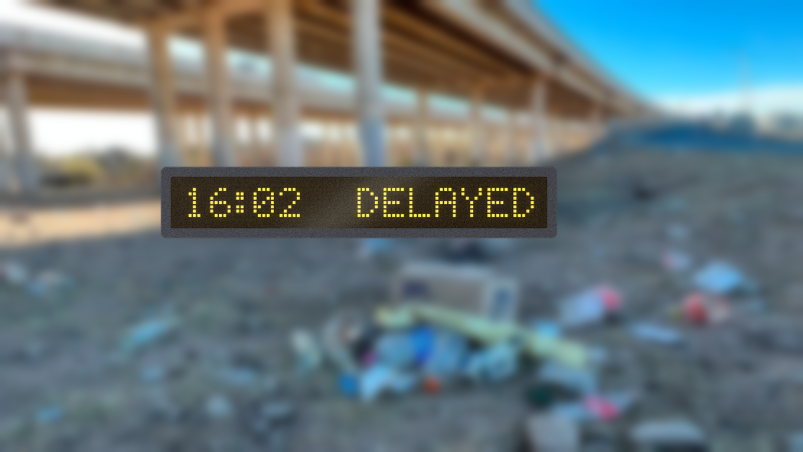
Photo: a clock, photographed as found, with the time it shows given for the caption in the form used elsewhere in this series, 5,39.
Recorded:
16,02
